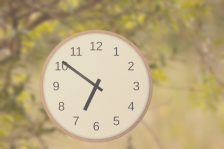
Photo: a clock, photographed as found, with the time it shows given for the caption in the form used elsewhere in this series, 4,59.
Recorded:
6,51
